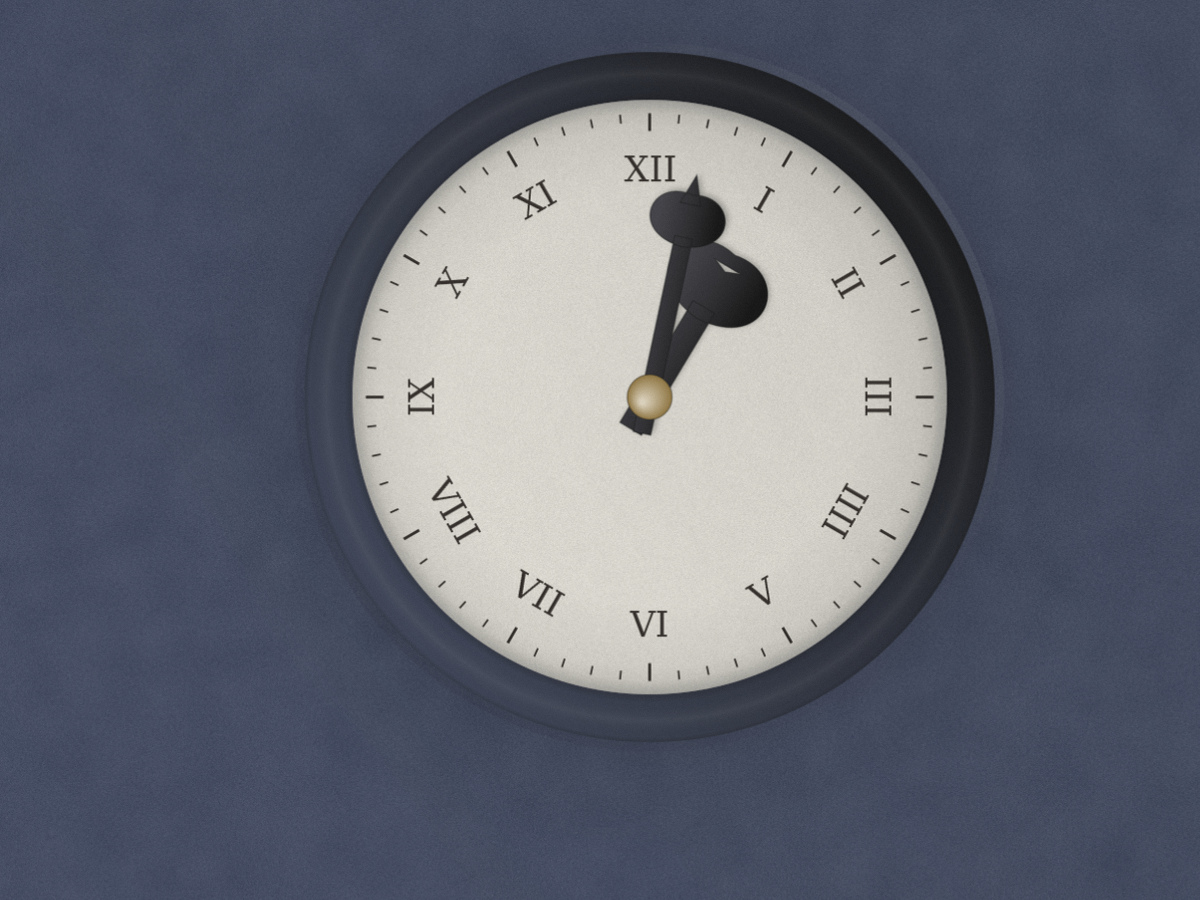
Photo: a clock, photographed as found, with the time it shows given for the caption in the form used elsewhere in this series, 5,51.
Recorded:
1,02
